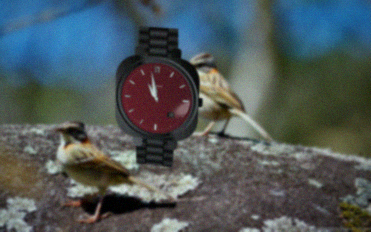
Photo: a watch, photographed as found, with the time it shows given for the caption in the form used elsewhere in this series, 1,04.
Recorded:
10,58
